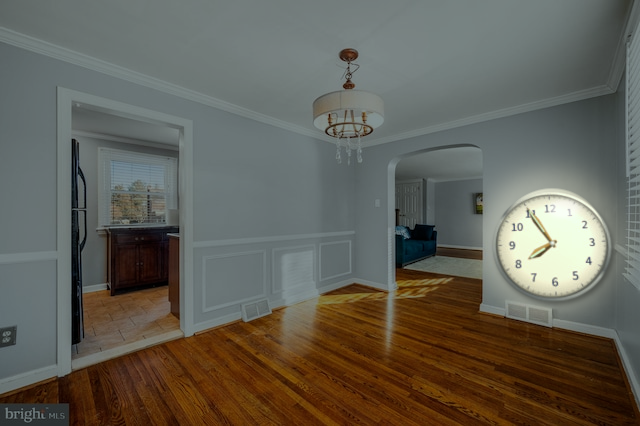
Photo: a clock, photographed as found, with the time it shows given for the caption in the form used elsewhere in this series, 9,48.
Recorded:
7,55
